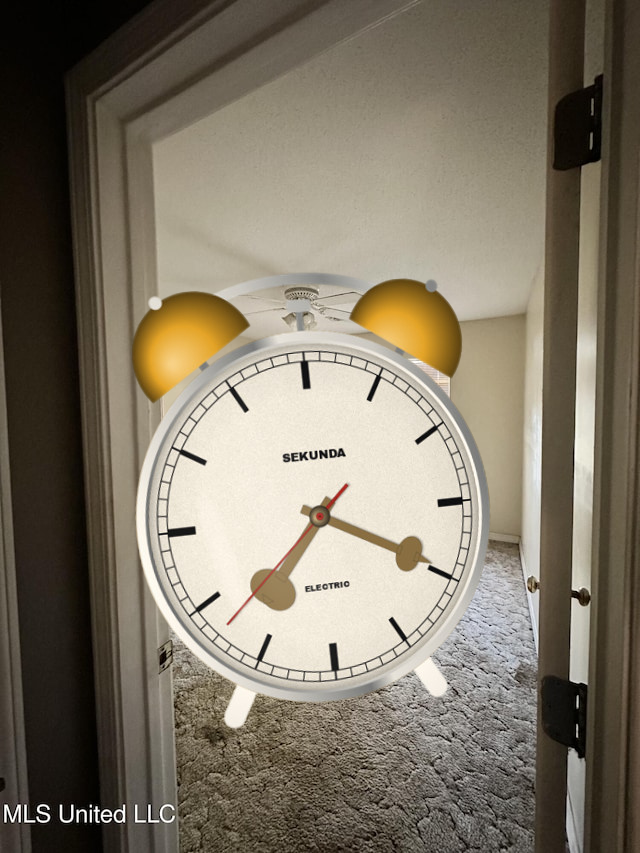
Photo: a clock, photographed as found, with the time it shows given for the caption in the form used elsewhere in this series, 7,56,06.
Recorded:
7,19,38
